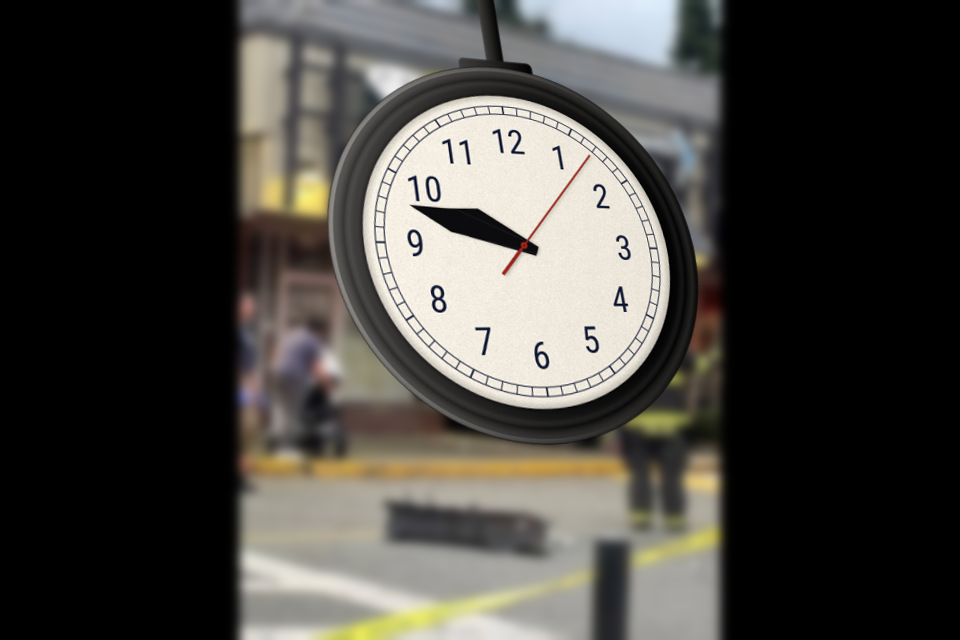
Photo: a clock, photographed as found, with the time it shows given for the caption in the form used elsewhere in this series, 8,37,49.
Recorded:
9,48,07
